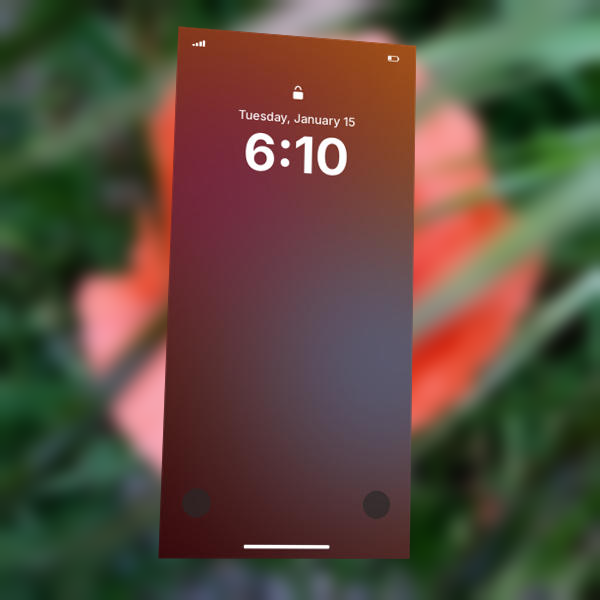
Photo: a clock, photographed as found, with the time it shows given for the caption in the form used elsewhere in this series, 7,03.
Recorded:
6,10
